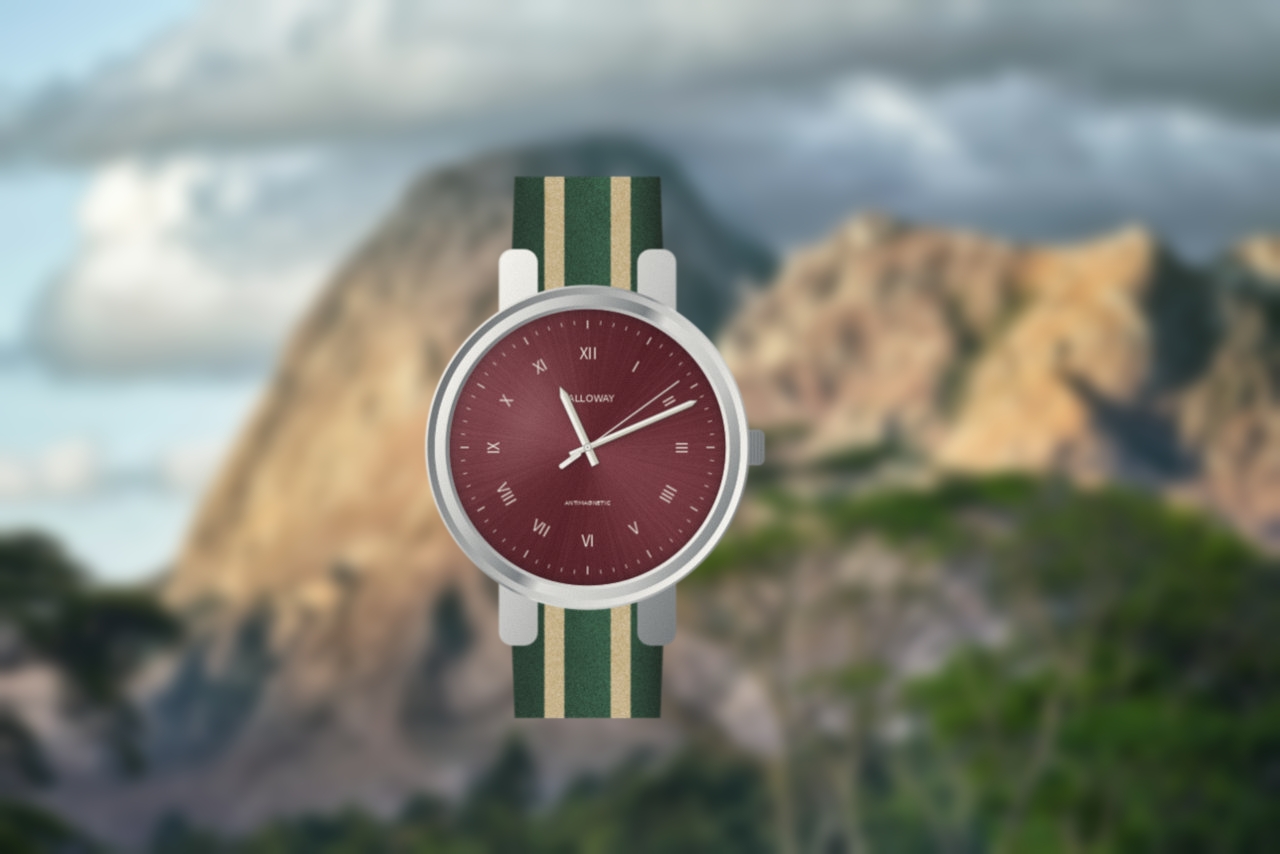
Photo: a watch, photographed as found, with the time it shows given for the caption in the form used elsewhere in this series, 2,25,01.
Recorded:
11,11,09
